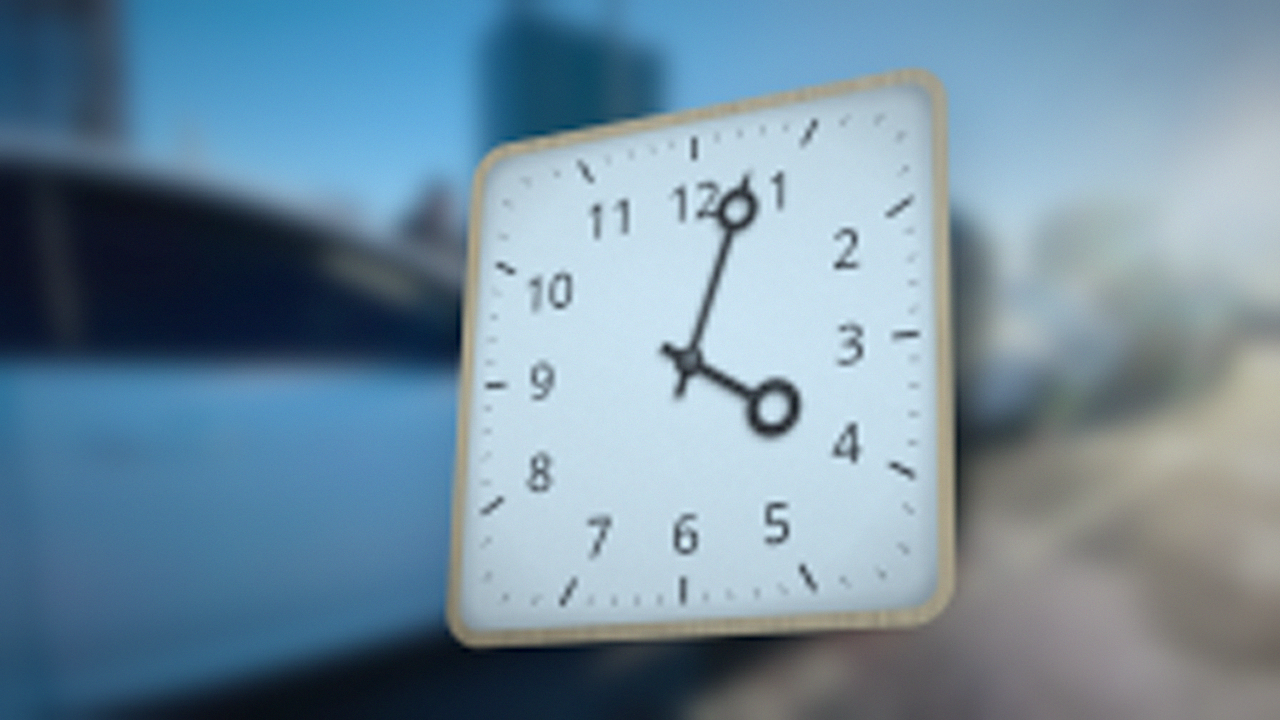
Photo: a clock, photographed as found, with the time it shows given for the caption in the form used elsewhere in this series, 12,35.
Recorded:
4,03
